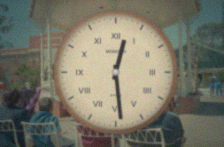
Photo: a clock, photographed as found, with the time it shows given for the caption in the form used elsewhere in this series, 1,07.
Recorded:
12,29
